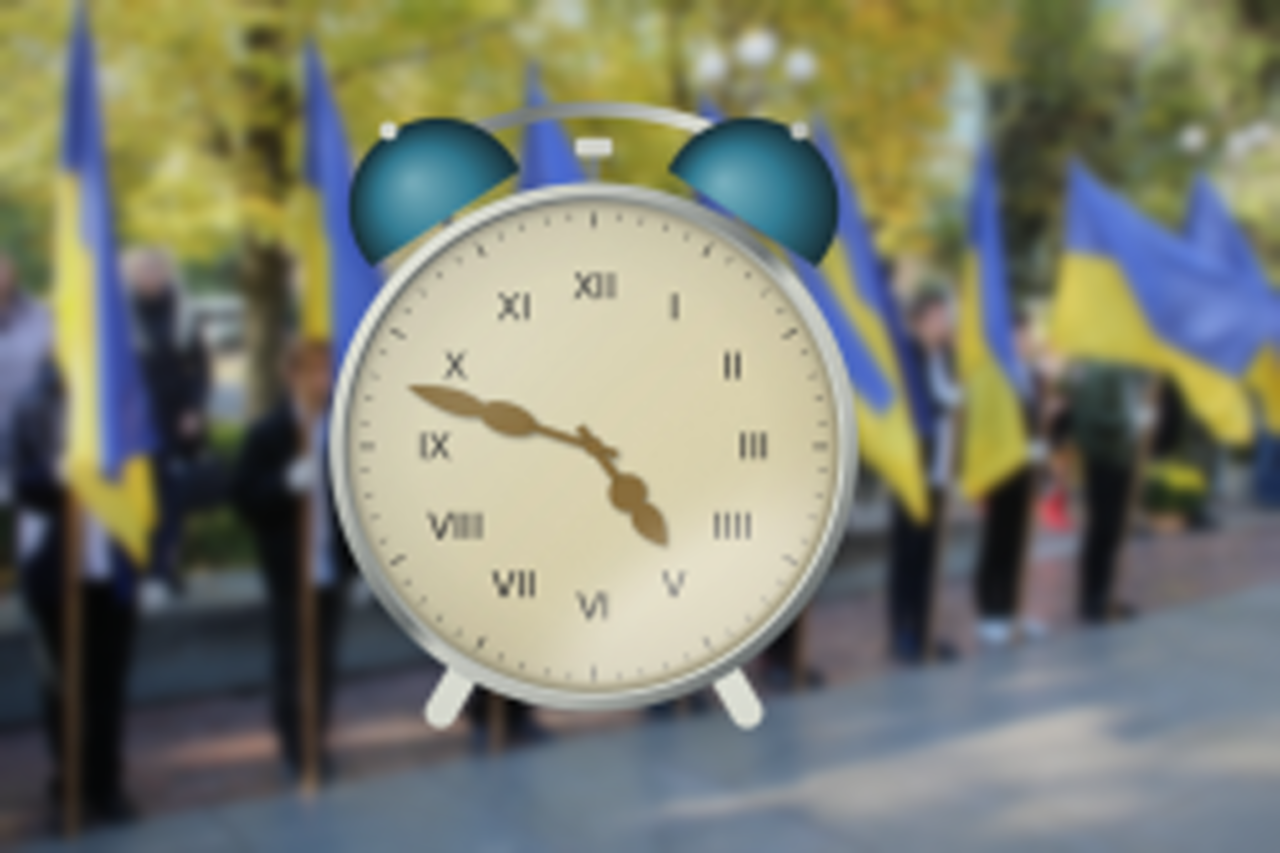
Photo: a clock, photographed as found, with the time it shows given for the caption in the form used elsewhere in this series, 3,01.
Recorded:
4,48
